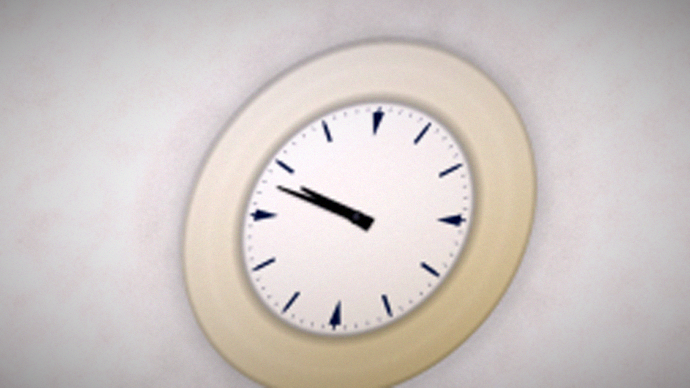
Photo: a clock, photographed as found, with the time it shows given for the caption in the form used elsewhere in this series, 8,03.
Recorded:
9,48
